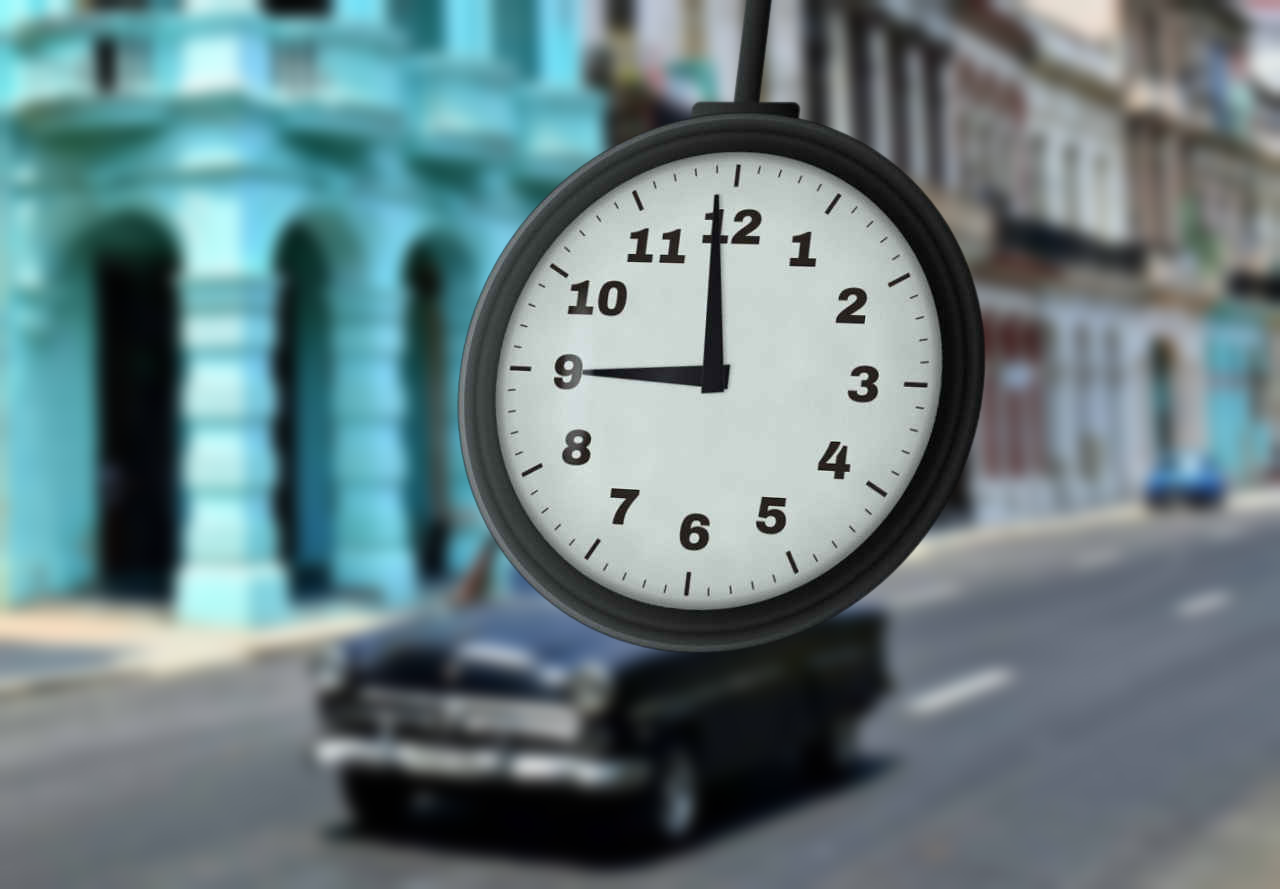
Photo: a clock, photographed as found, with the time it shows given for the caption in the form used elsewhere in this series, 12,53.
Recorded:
8,59
